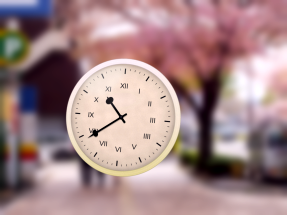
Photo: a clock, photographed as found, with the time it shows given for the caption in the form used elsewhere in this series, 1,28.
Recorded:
10,39
